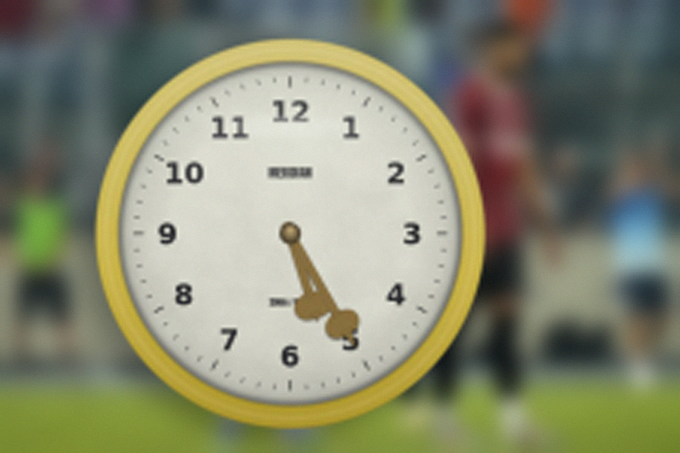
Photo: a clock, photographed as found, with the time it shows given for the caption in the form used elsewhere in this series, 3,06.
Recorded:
5,25
